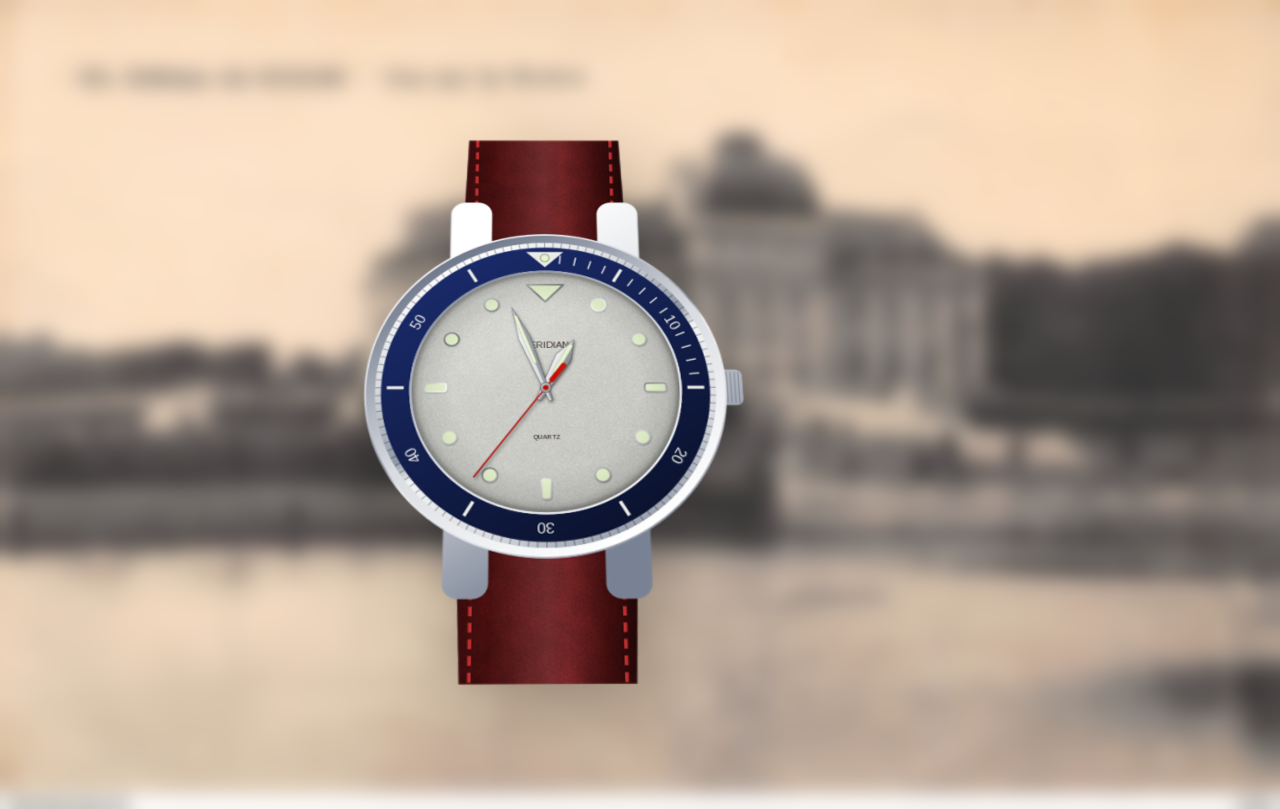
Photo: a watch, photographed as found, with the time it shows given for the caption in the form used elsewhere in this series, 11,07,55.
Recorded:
12,56,36
